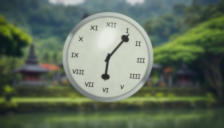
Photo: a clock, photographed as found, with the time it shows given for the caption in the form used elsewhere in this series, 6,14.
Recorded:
6,06
